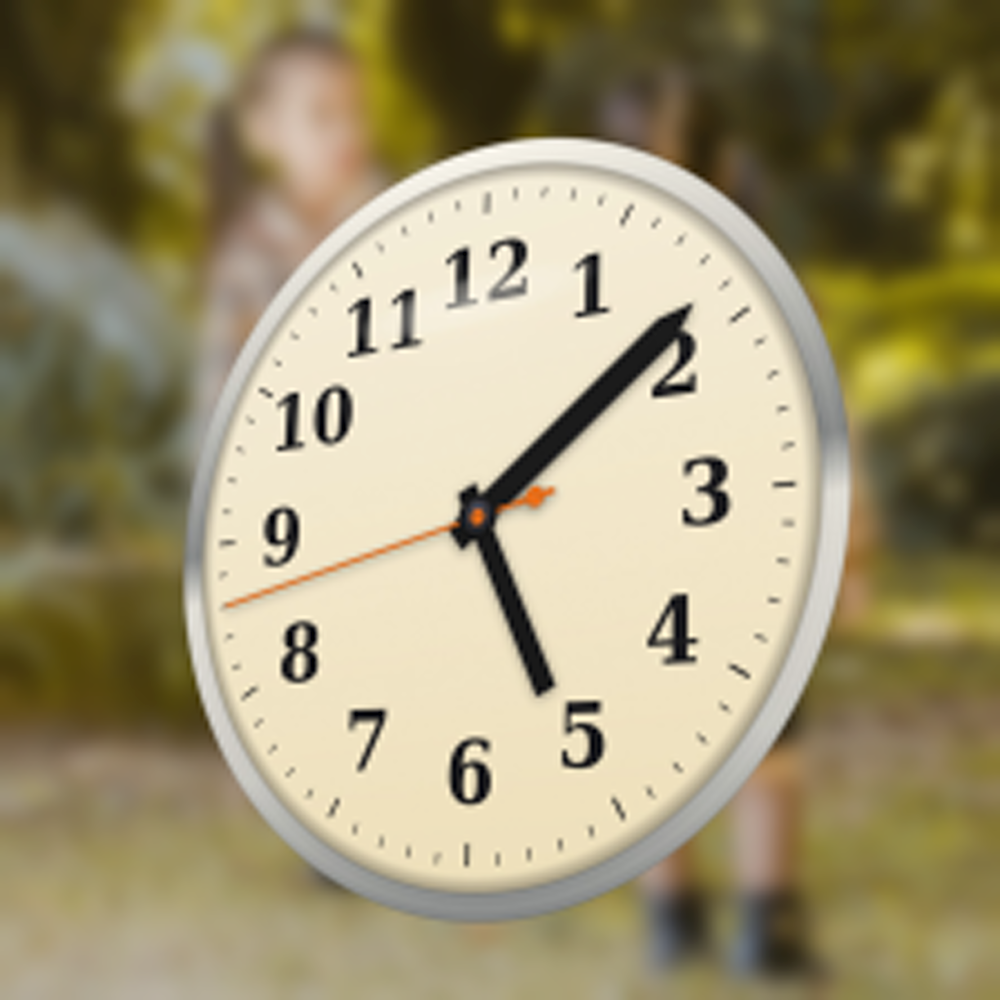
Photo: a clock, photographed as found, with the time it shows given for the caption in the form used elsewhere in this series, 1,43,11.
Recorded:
5,08,43
